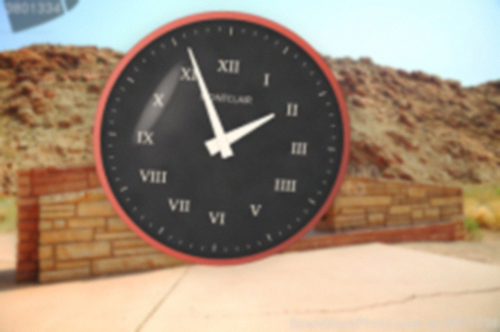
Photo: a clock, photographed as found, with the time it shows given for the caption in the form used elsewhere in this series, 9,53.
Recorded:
1,56
